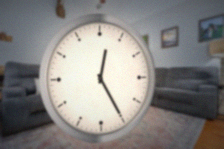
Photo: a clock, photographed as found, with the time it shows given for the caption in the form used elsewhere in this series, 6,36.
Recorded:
12,25
